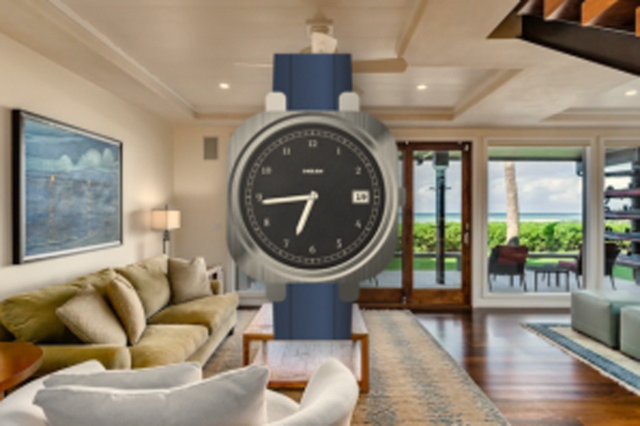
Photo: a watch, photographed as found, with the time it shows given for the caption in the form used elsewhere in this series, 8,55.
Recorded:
6,44
